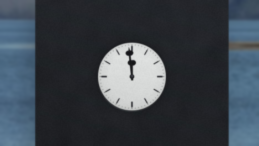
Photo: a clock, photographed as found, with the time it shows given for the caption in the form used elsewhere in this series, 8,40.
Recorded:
11,59
